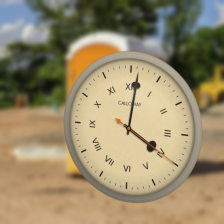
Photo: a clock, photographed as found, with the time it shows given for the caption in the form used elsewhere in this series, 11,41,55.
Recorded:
4,01,20
